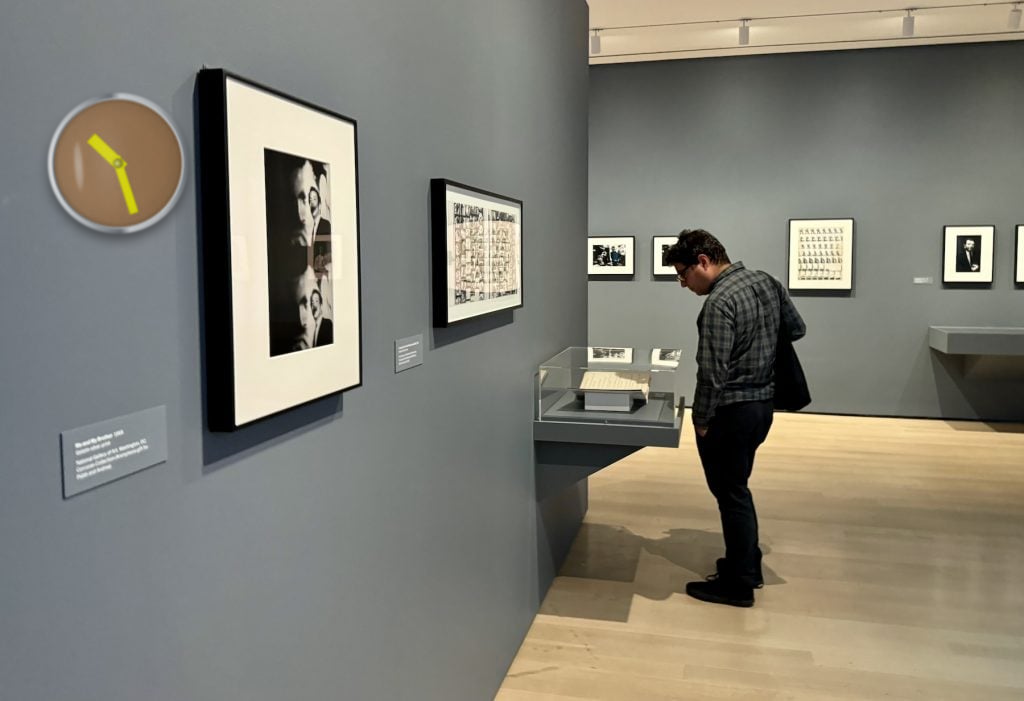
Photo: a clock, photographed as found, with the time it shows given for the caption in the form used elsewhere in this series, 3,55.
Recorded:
10,27
